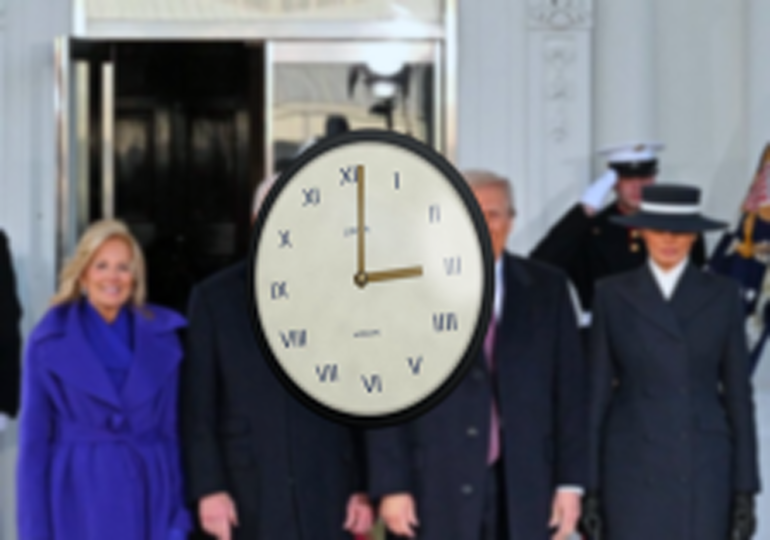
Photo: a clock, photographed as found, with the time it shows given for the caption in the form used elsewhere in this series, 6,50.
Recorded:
3,01
